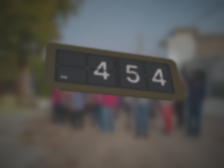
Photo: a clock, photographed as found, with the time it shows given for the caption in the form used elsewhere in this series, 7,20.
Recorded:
4,54
